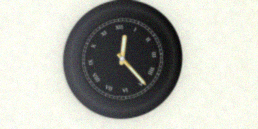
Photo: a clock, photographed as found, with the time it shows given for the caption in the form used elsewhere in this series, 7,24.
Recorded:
12,24
